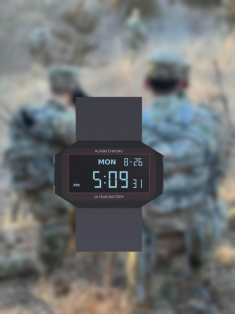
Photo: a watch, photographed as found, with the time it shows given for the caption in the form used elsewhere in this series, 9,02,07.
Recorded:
5,09,31
